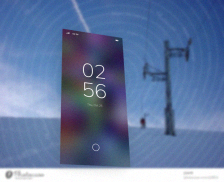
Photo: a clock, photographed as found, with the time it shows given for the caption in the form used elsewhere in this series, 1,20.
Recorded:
2,56
